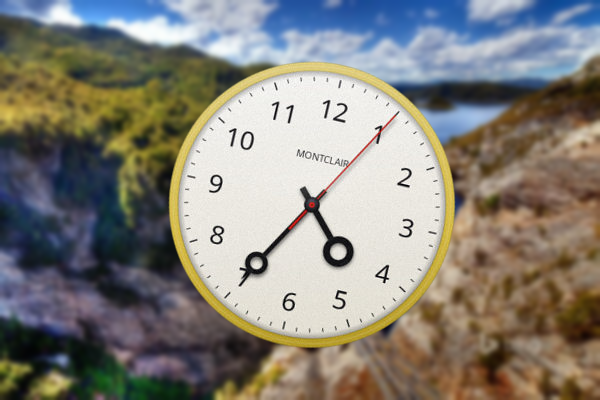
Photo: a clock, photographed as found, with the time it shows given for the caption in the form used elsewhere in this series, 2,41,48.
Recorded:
4,35,05
